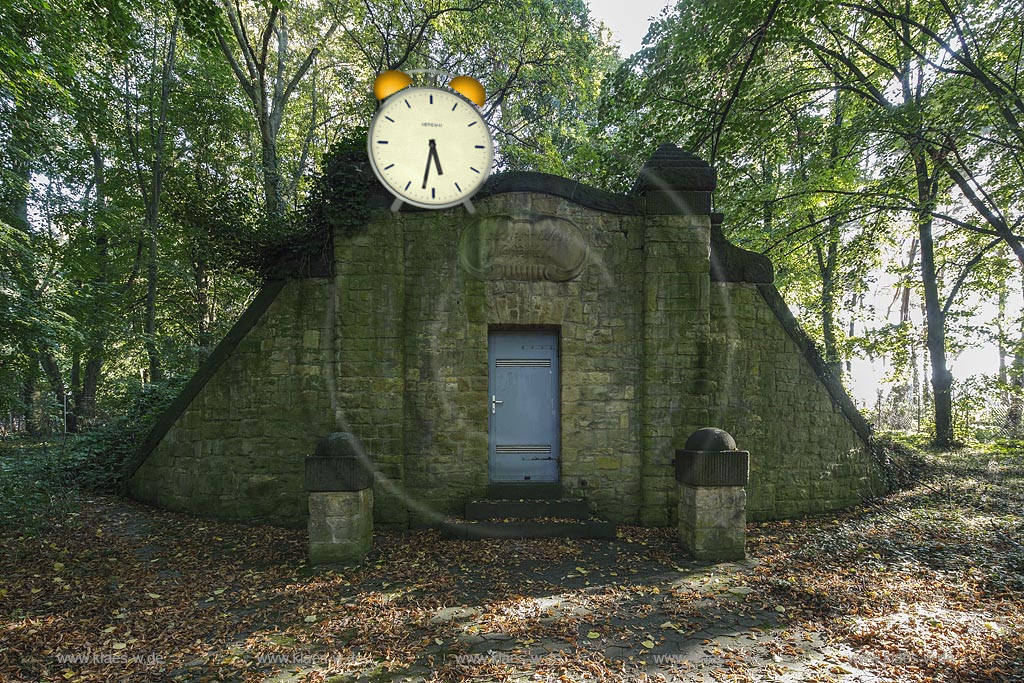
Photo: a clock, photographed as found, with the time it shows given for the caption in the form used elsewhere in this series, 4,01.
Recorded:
5,32
